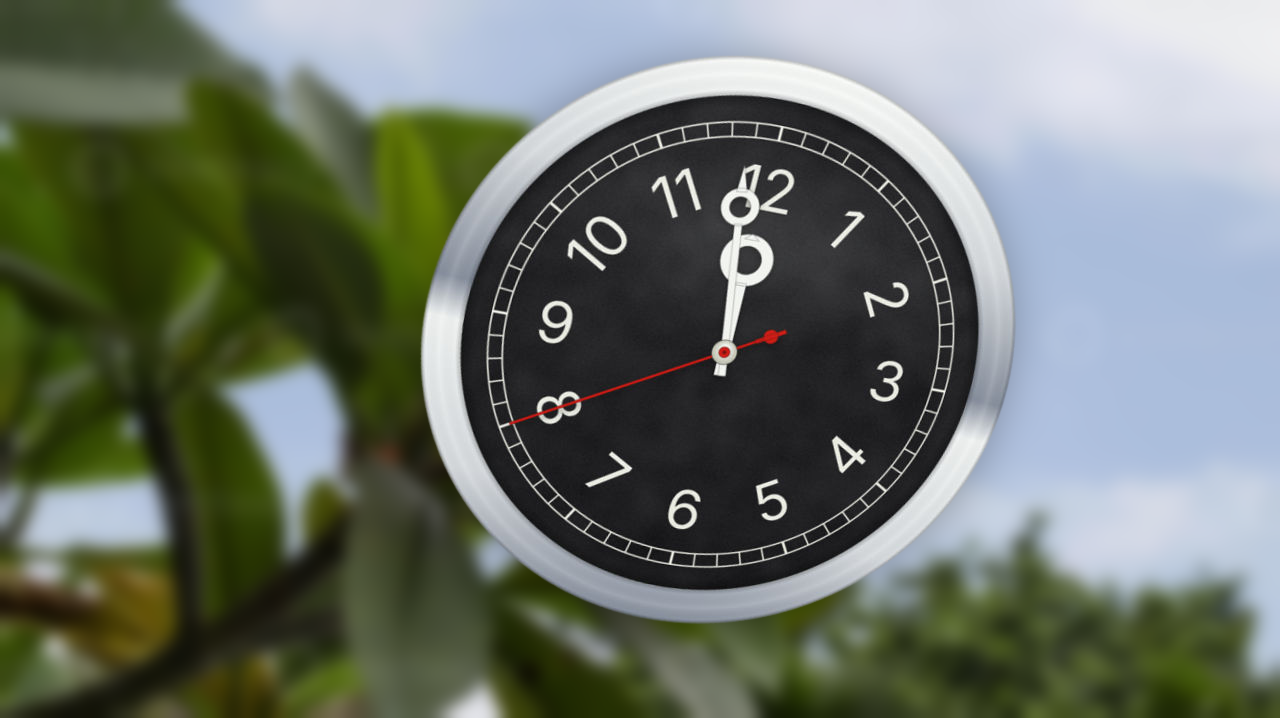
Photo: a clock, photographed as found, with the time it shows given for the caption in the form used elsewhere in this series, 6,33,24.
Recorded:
11,58,40
